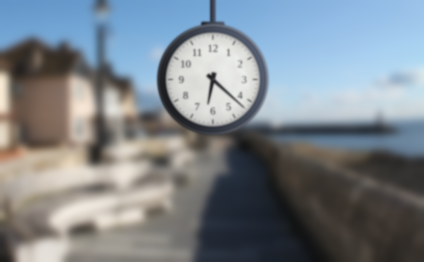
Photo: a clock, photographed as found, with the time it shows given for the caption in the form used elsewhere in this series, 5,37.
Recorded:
6,22
